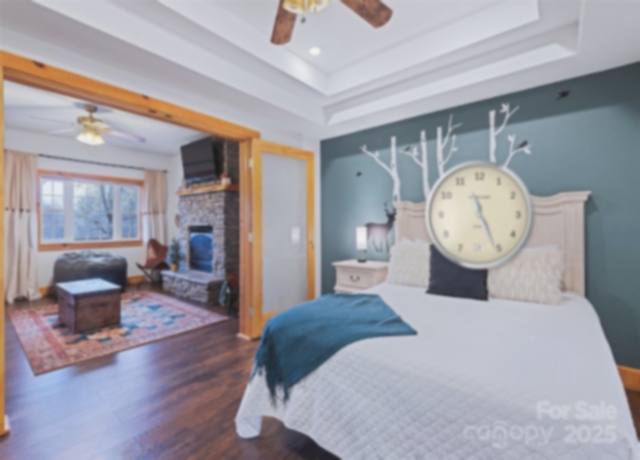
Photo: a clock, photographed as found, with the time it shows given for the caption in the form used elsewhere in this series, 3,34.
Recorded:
11,26
